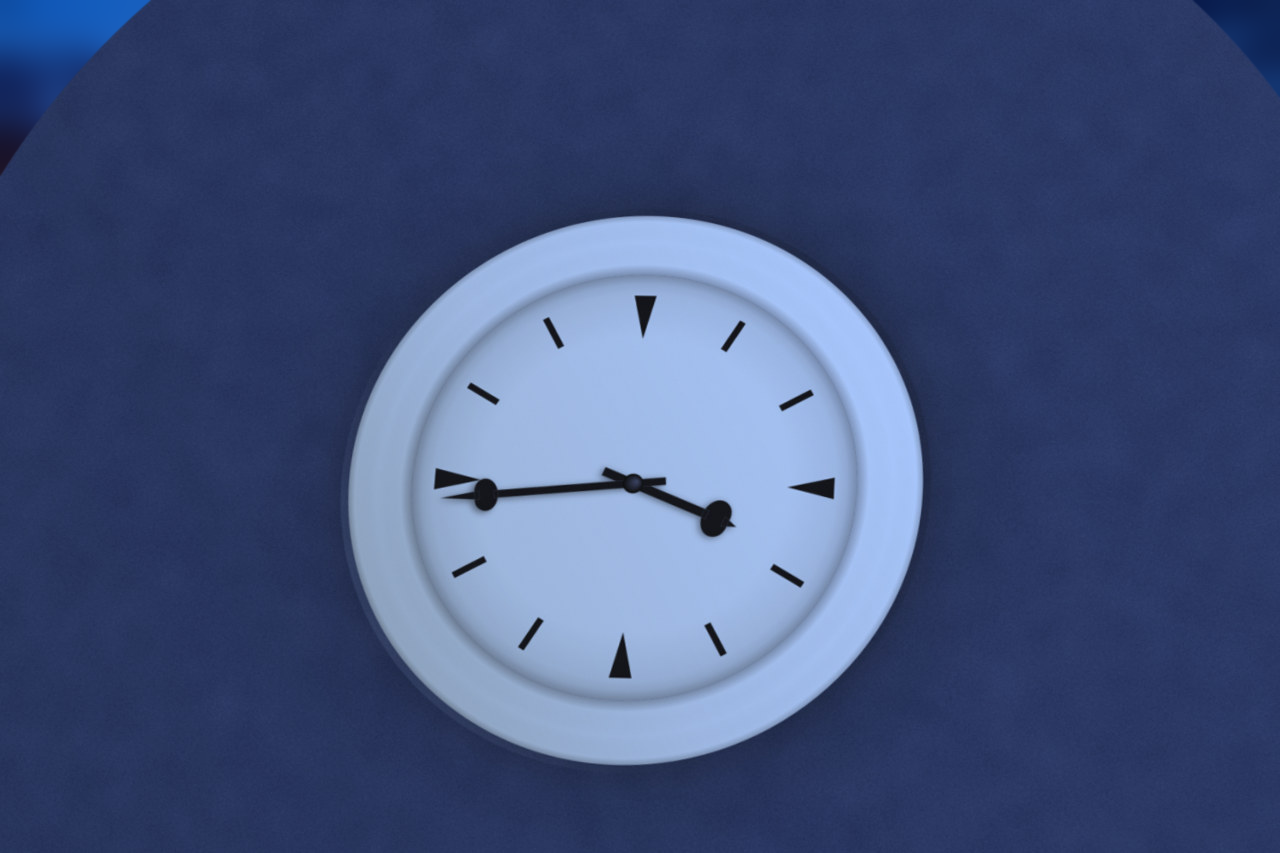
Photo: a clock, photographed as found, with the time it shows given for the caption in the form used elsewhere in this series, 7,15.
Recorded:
3,44
